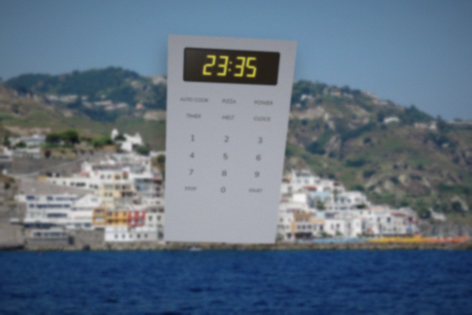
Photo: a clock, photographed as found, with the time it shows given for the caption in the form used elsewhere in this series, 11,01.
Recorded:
23,35
